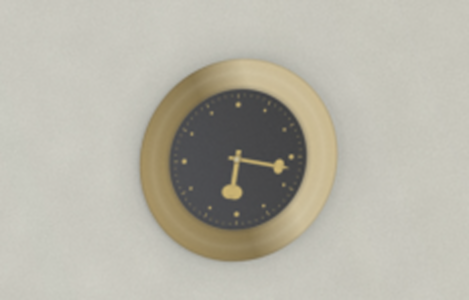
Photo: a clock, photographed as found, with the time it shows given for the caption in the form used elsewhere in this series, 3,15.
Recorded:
6,17
